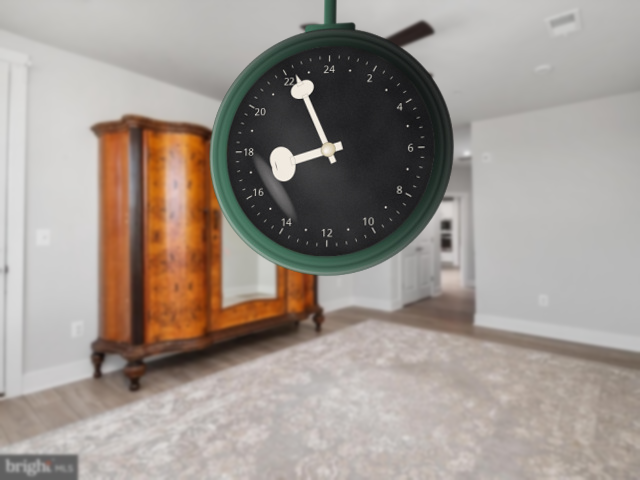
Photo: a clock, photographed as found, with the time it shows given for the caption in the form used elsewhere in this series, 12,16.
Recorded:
16,56
